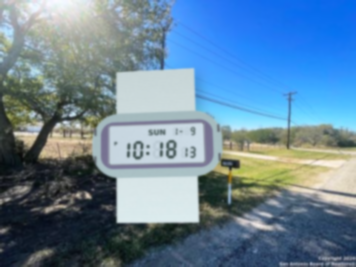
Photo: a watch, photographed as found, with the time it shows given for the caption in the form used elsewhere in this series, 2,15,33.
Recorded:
10,18,13
